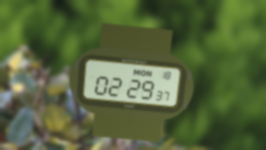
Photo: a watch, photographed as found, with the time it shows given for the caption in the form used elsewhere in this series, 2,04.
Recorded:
2,29
